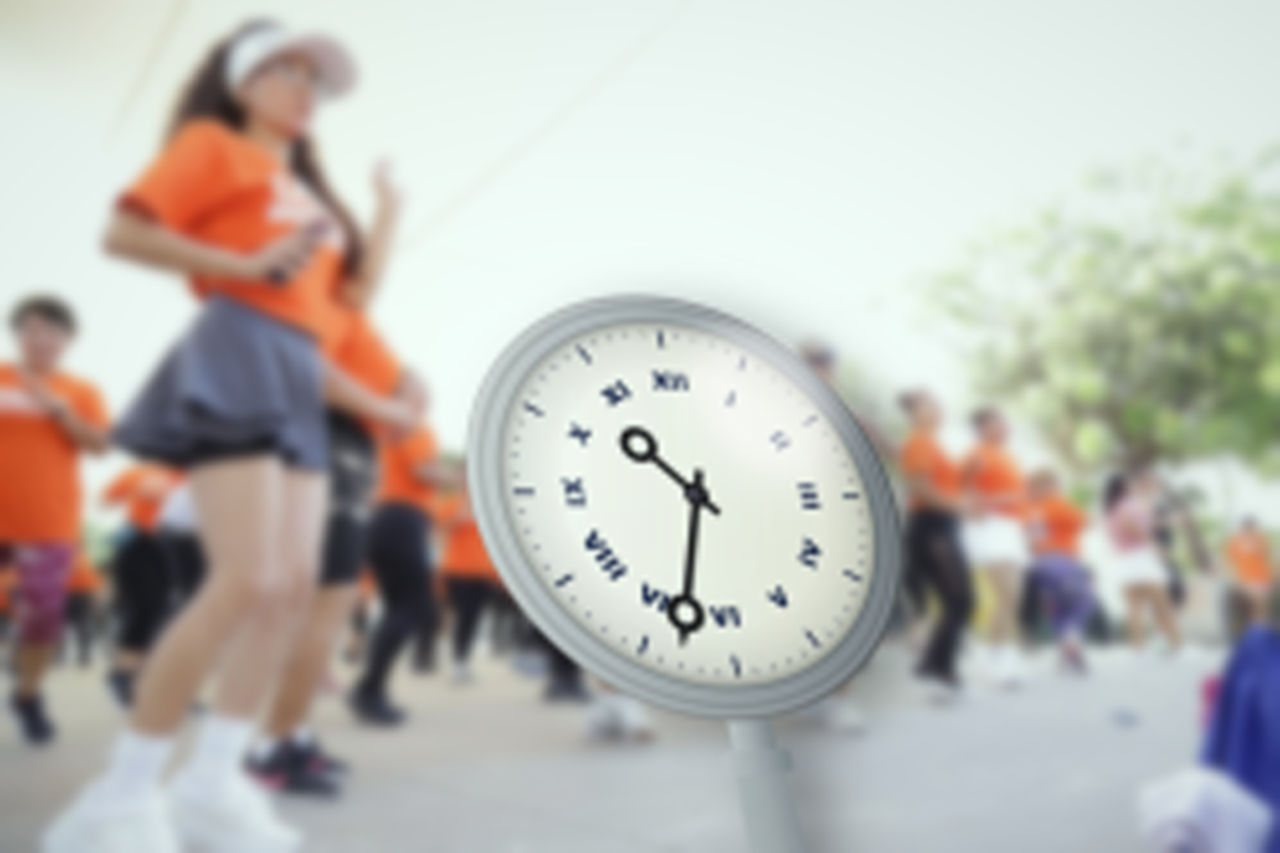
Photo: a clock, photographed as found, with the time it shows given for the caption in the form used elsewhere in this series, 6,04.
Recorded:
10,33
